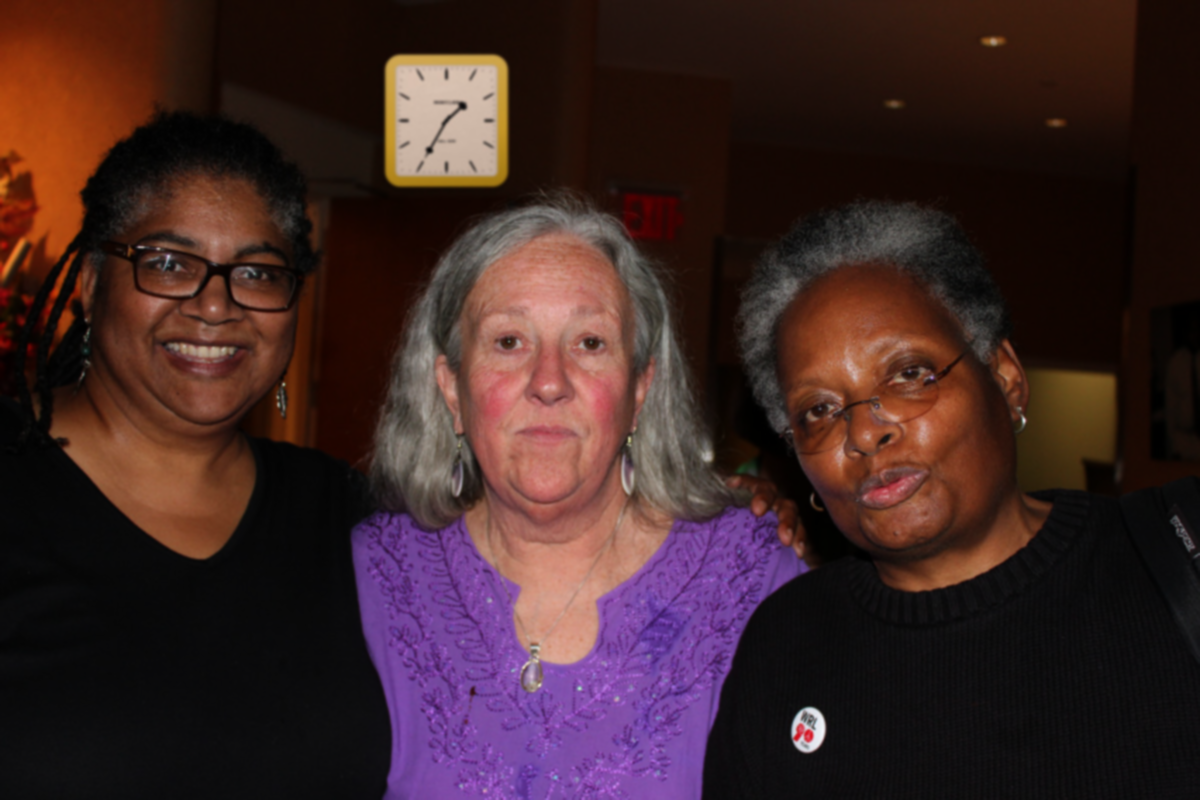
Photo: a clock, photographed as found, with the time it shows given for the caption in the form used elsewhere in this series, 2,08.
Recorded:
1,35
